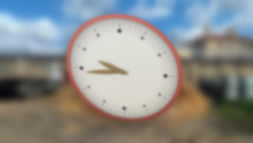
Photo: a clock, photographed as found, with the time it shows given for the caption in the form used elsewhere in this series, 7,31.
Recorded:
9,44
